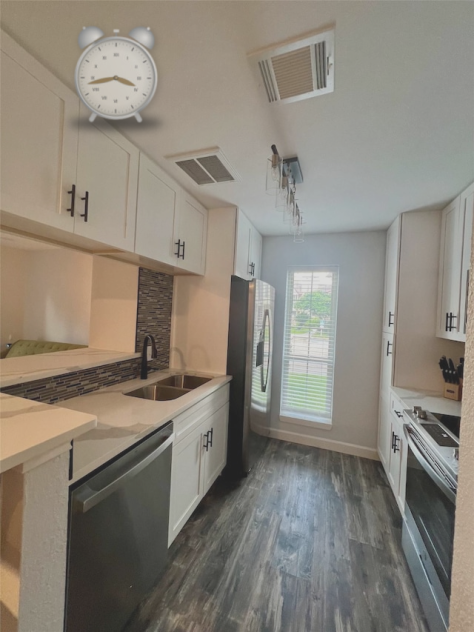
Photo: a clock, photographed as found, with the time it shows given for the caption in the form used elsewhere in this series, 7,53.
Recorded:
3,43
